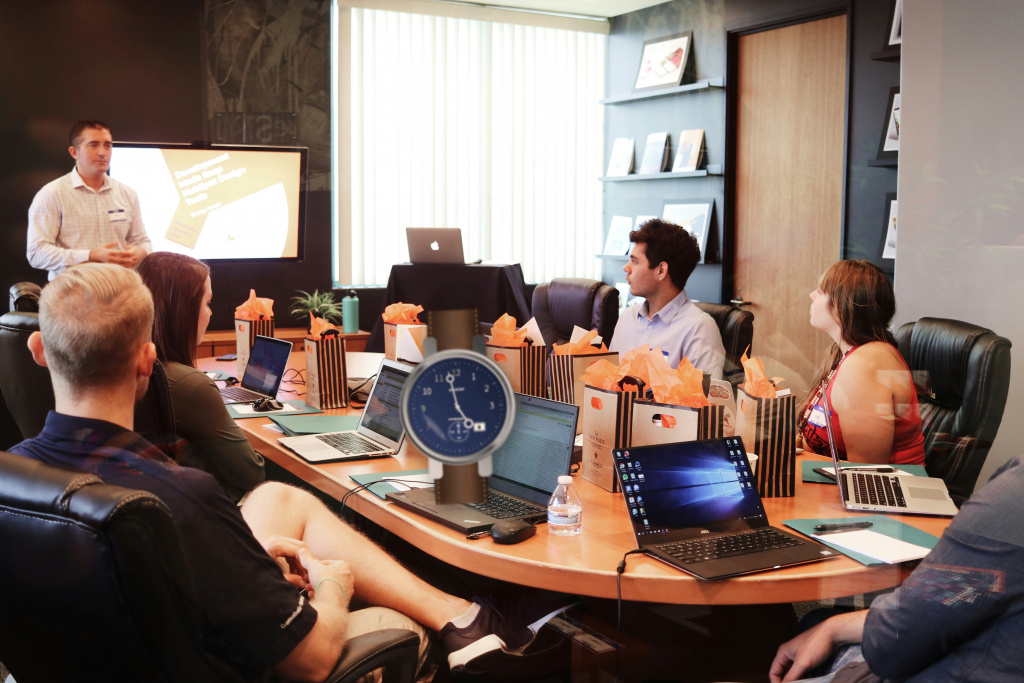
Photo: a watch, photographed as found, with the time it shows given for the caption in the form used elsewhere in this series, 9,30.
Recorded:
4,58
